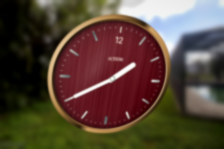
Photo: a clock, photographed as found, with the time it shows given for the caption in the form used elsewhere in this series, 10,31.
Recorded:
1,40
